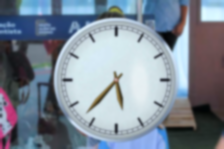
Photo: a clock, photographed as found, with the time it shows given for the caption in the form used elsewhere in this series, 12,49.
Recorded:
5,37
